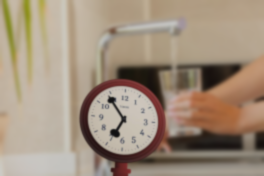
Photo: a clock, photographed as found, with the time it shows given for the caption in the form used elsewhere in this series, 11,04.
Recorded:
6,54
